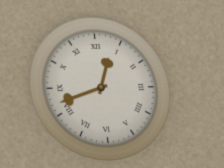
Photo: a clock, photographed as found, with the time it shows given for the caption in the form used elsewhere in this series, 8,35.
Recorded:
12,42
